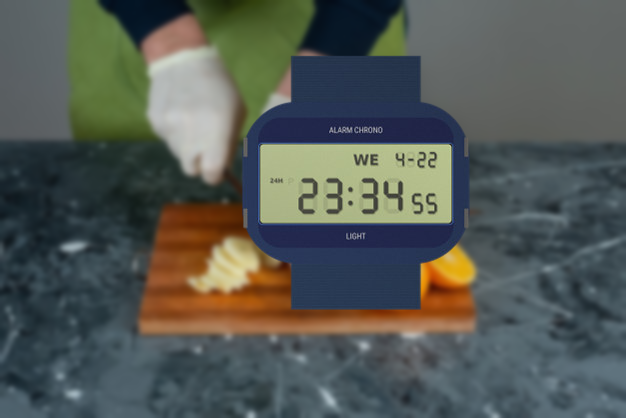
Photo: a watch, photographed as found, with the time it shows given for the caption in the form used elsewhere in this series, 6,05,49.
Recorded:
23,34,55
